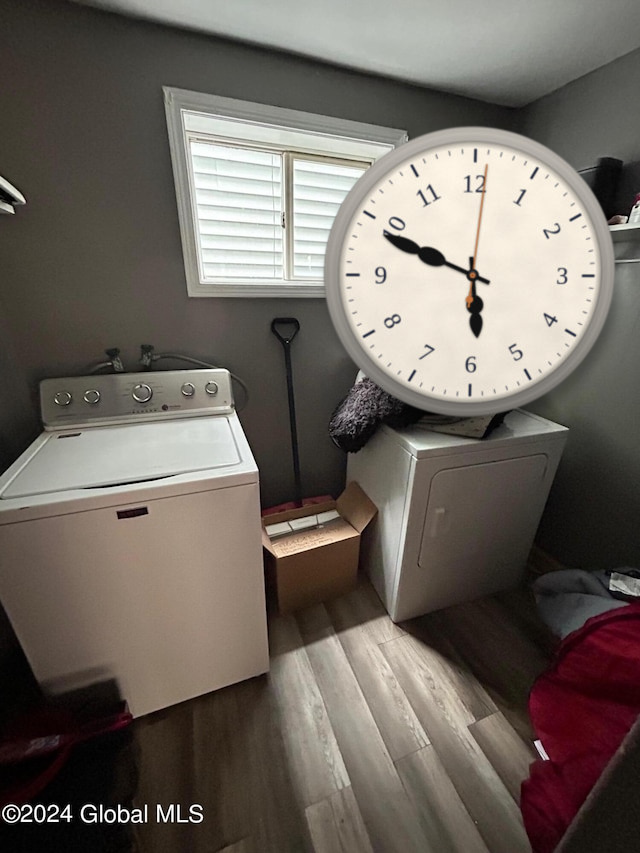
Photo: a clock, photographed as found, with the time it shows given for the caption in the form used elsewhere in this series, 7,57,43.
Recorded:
5,49,01
